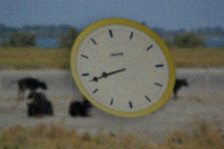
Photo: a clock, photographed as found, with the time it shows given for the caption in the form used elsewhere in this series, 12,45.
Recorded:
8,43
